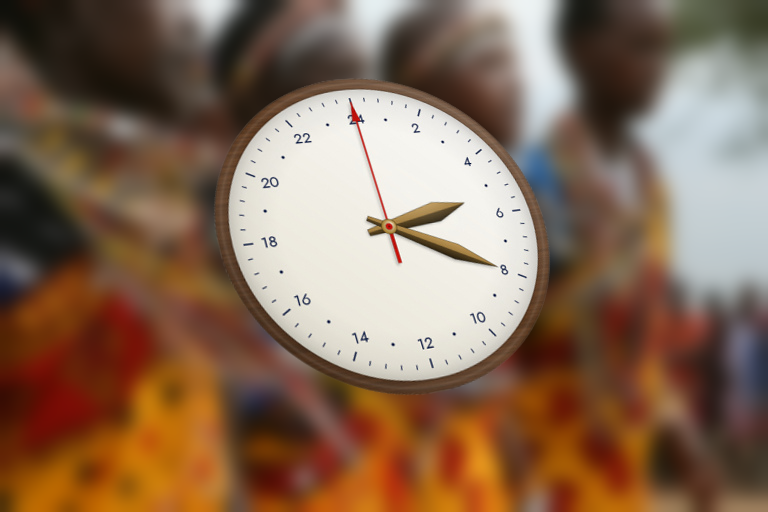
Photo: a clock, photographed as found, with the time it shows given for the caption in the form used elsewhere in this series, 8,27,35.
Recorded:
5,20,00
